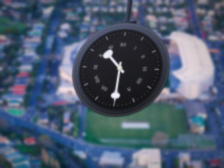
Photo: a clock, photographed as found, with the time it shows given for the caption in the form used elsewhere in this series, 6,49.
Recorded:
10,30
